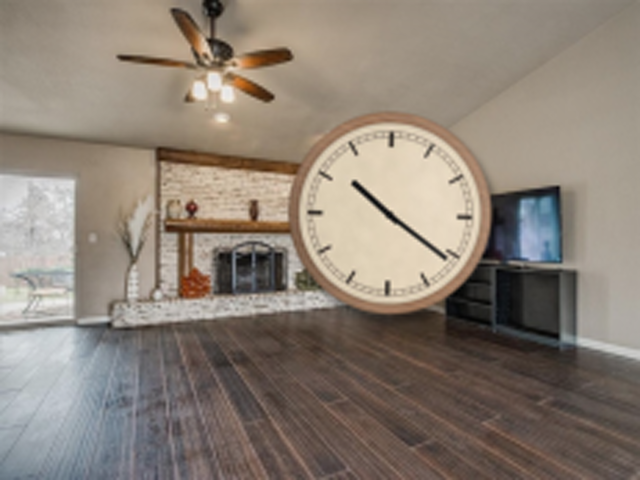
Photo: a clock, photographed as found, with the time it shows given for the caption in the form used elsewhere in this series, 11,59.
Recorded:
10,21
